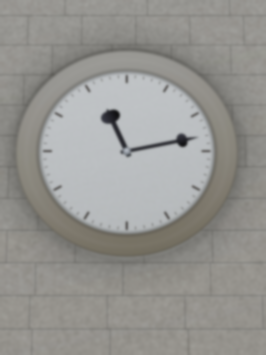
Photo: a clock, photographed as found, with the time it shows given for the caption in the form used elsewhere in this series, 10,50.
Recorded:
11,13
